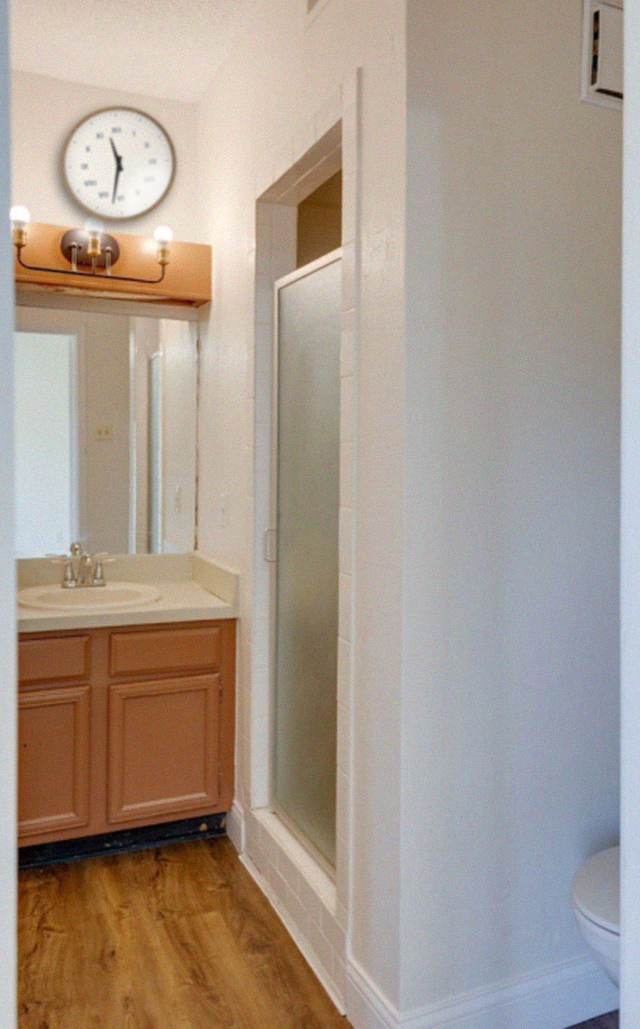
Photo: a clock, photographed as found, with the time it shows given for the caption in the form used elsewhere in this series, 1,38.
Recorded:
11,32
